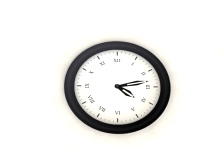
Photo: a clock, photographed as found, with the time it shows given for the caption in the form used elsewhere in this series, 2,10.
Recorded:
4,13
